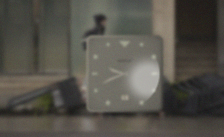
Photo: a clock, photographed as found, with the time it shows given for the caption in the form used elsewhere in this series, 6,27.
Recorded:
9,41
